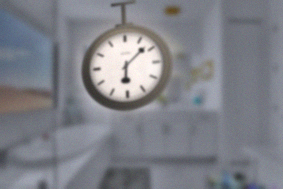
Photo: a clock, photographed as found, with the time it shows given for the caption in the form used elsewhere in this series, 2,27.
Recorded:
6,08
